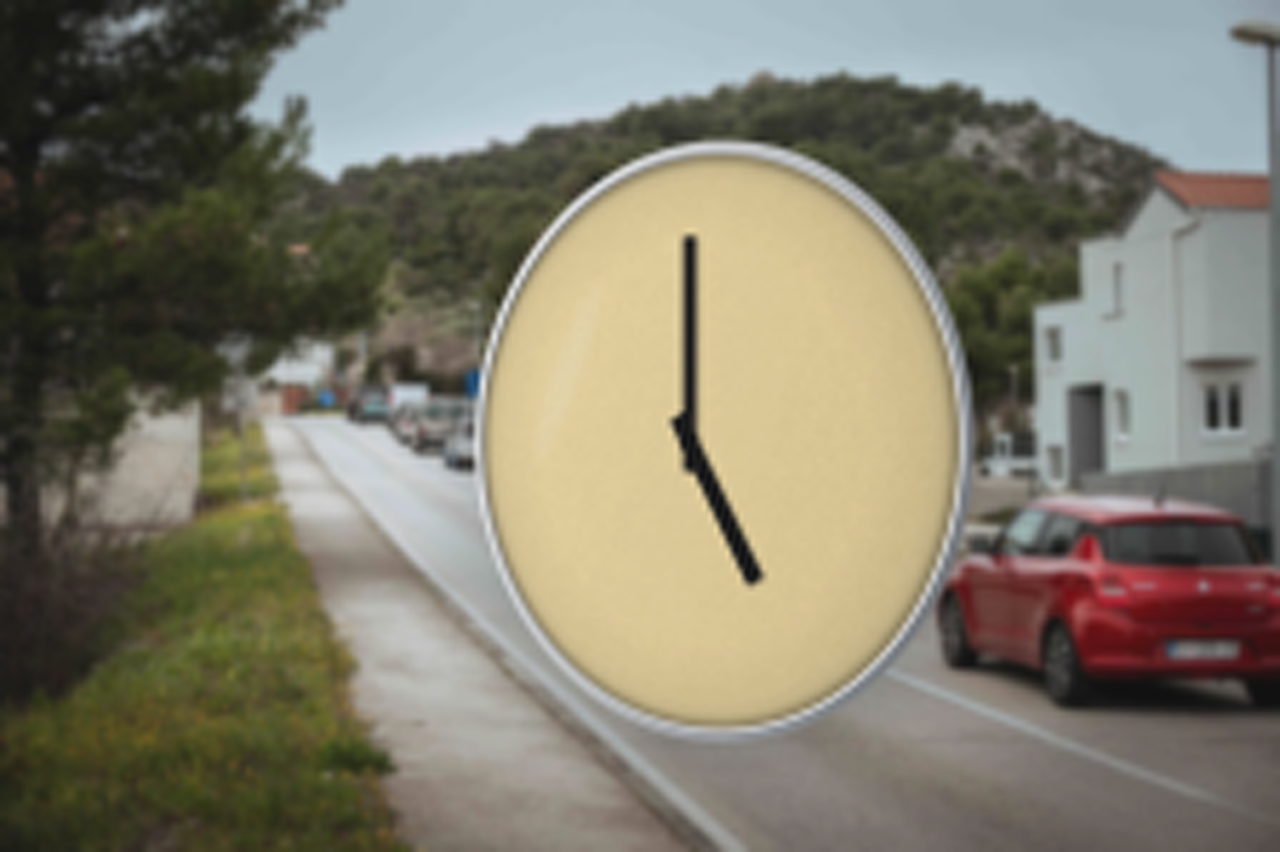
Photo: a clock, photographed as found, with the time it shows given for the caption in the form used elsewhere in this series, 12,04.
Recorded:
5,00
